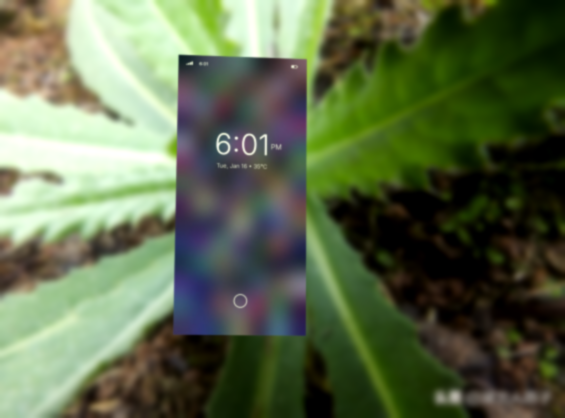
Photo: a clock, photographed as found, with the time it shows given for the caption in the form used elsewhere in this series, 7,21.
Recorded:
6,01
